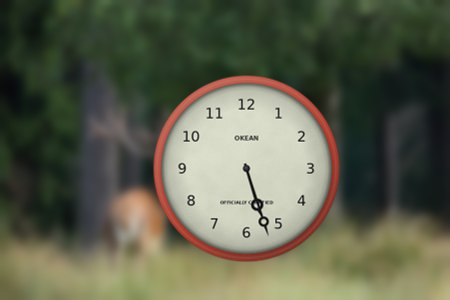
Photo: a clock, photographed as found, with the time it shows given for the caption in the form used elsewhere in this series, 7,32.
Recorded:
5,27
